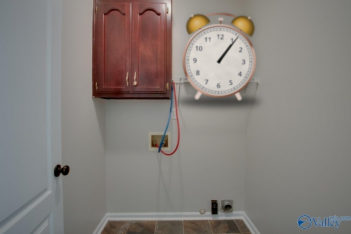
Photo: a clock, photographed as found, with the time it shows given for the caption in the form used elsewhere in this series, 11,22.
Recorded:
1,06
